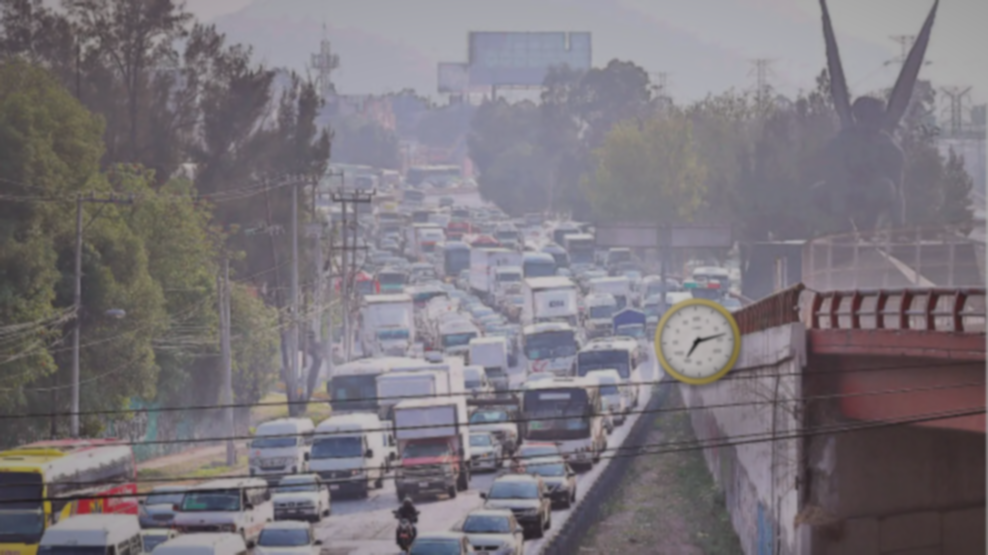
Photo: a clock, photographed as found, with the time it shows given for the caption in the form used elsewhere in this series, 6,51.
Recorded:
7,13
